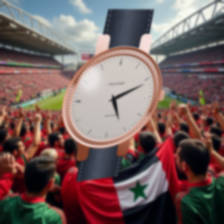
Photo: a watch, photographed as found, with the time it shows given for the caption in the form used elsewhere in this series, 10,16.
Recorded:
5,11
